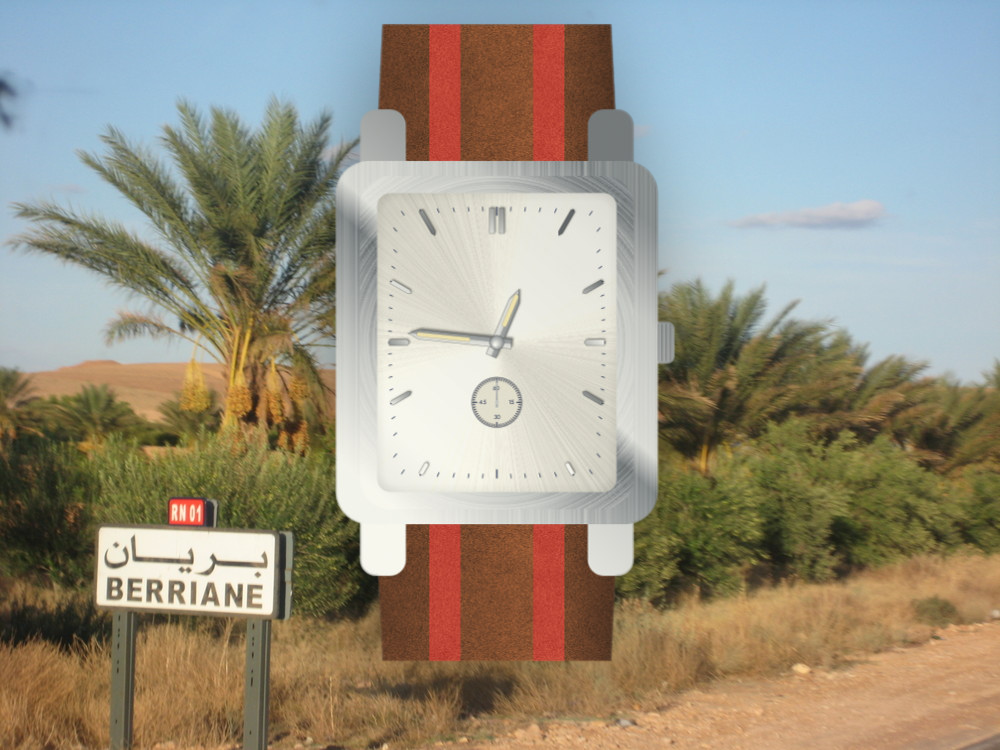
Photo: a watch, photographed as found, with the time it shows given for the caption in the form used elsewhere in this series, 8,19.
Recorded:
12,46
